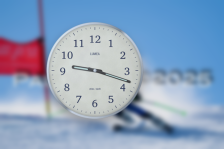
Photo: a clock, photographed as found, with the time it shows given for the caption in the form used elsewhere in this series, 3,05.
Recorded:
9,18
